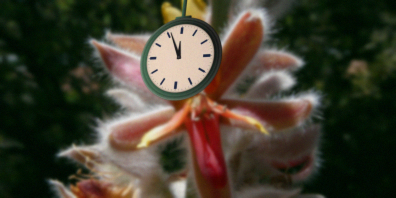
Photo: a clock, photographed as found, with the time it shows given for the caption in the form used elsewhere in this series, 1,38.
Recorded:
11,56
